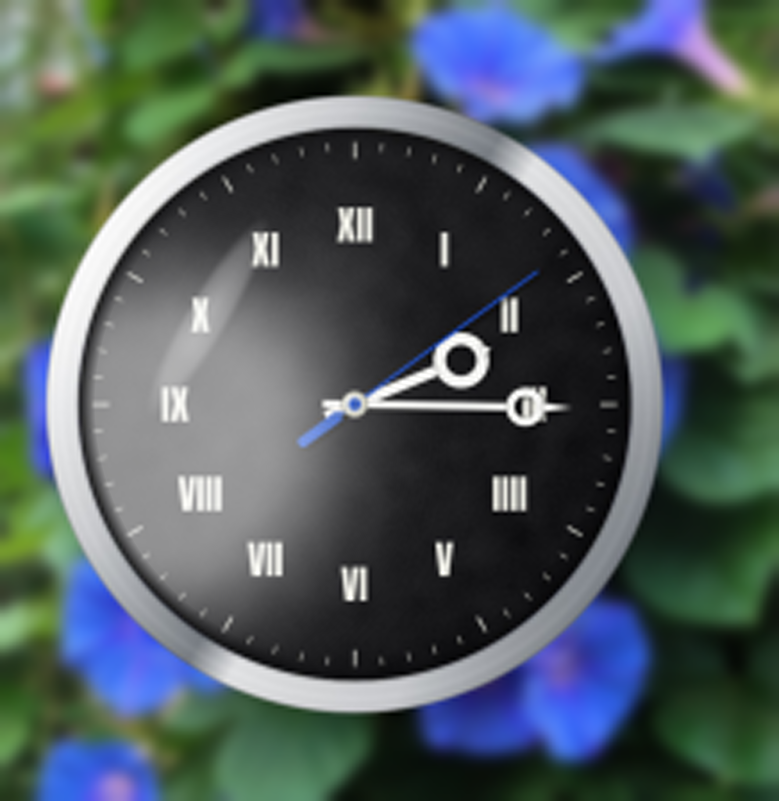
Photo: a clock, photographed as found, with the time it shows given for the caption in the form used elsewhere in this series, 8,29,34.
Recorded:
2,15,09
